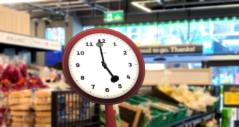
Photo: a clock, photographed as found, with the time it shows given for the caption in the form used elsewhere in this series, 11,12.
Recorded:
4,59
